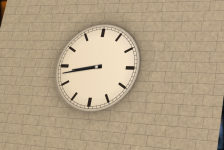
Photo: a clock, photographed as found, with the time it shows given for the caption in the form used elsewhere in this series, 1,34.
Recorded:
8,43
